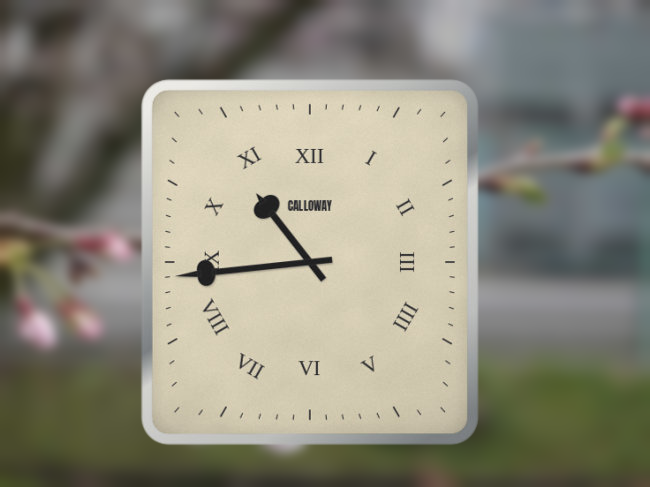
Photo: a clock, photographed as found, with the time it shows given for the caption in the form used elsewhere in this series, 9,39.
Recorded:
10,44
